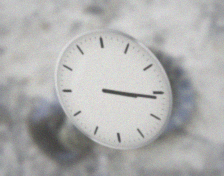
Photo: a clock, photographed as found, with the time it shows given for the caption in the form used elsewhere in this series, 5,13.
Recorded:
3,16
